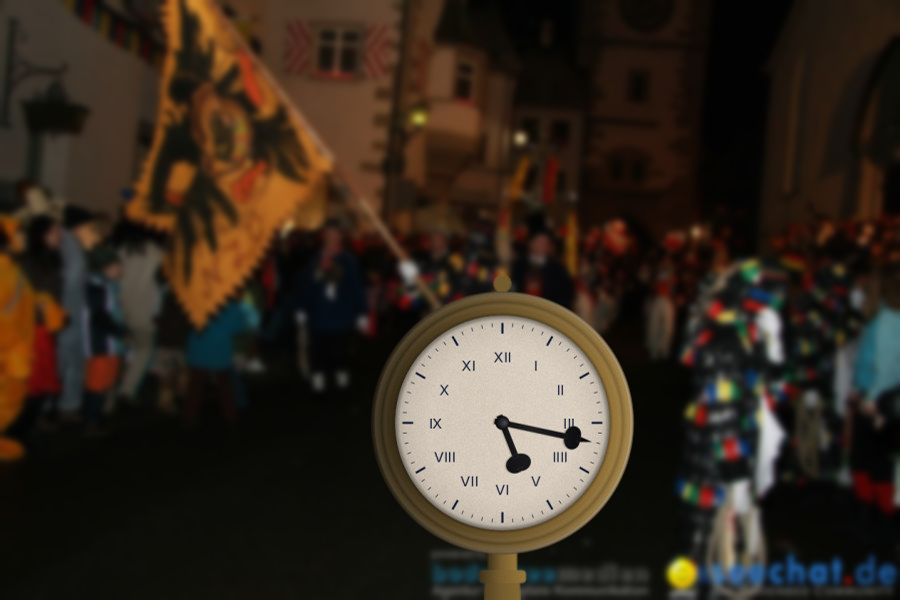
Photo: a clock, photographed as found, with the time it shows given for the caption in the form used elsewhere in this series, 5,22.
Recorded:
5,17
